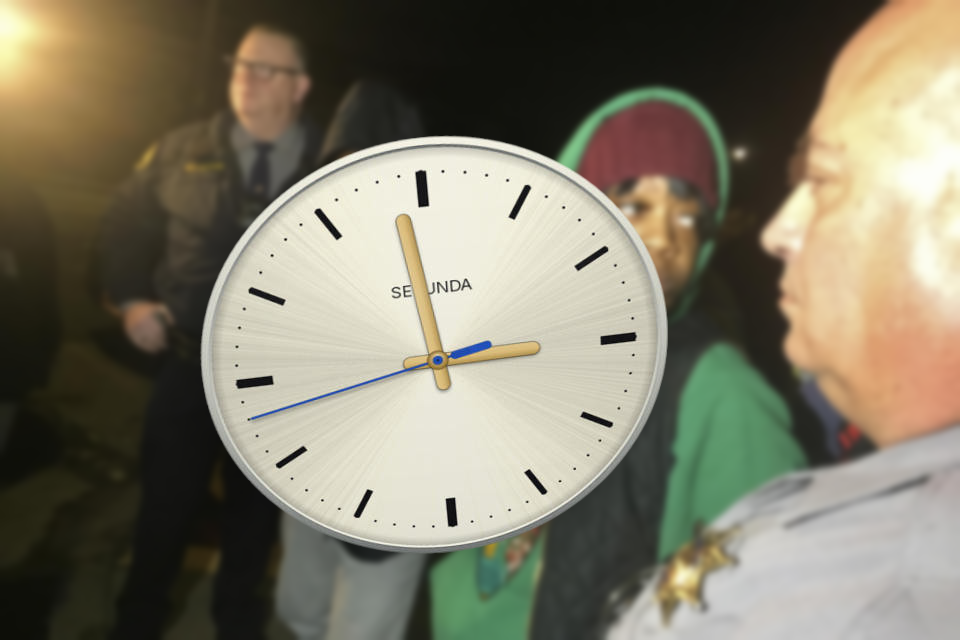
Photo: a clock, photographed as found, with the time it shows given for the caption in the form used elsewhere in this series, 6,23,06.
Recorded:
2,58,43
